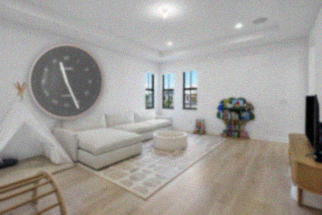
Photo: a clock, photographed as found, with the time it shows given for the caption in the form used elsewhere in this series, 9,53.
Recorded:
11,26
